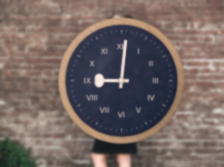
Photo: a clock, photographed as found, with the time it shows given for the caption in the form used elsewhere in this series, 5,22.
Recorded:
9,01
